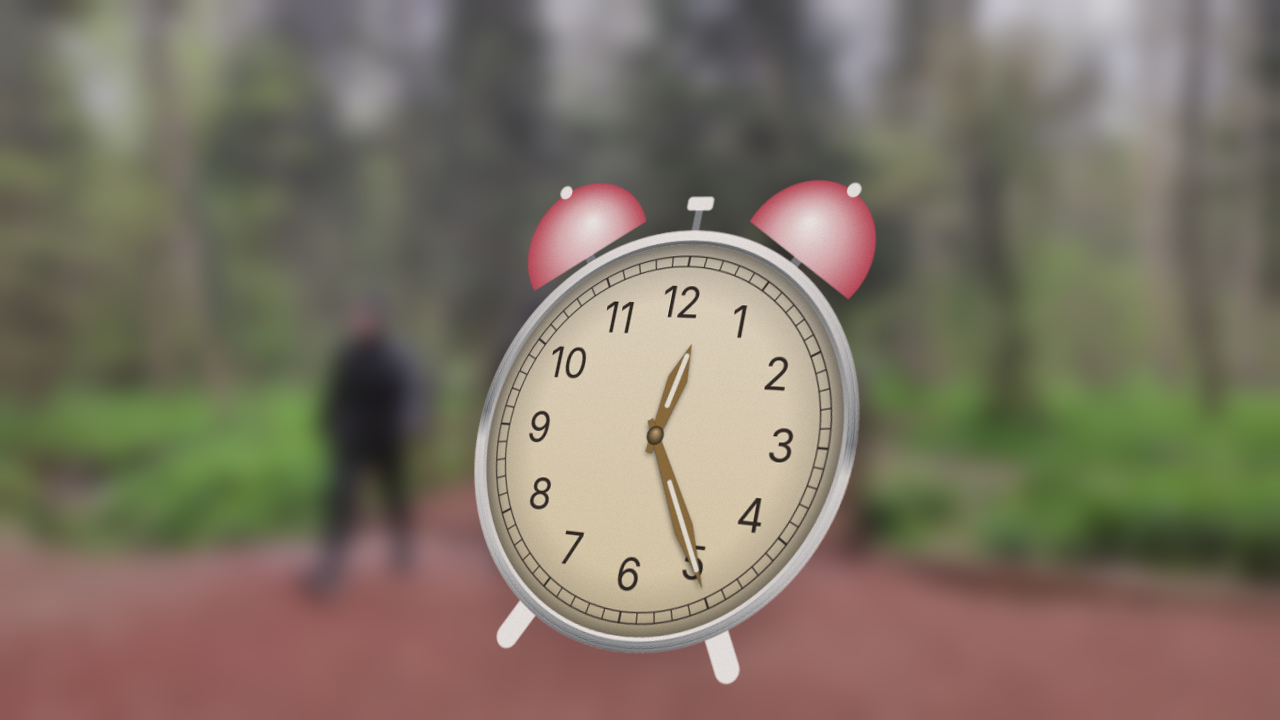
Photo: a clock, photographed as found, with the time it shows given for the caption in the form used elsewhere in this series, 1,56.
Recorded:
12,25
